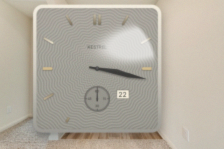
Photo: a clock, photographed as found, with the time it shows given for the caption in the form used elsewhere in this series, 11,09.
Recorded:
3,17
